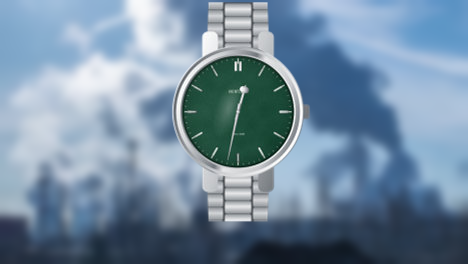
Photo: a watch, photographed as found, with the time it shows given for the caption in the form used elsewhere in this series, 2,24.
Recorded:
12,32
